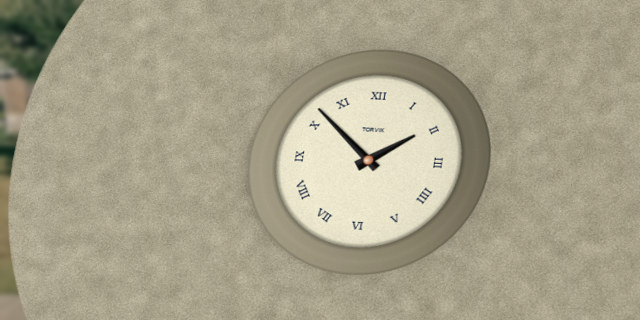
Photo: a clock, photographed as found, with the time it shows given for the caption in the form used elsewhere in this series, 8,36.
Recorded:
1,52
